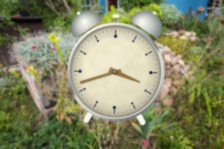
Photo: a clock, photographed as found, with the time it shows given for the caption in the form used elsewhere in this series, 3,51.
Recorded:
3,42
